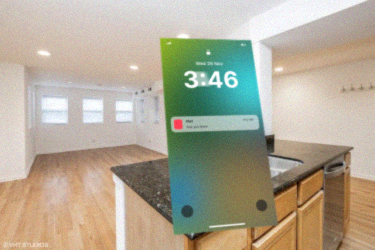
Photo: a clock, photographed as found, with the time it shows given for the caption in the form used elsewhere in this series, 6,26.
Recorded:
3,46
